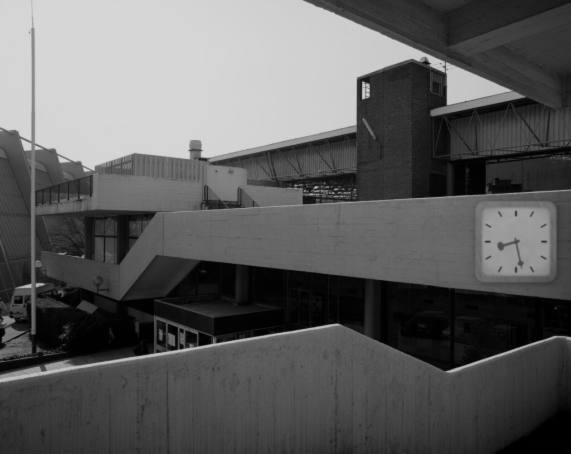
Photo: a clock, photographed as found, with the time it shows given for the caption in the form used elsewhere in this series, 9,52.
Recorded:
8,28
